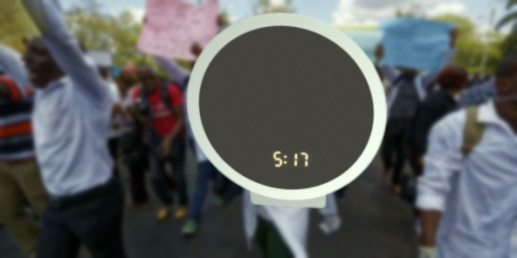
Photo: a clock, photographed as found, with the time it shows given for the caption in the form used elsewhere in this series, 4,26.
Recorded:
5,17
